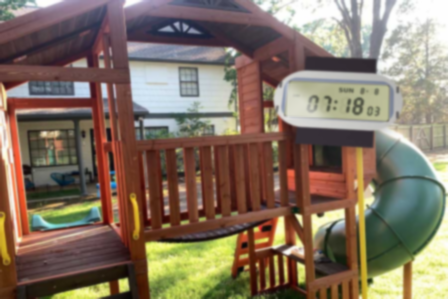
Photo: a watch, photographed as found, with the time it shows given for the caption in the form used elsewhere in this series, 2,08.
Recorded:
7,18
